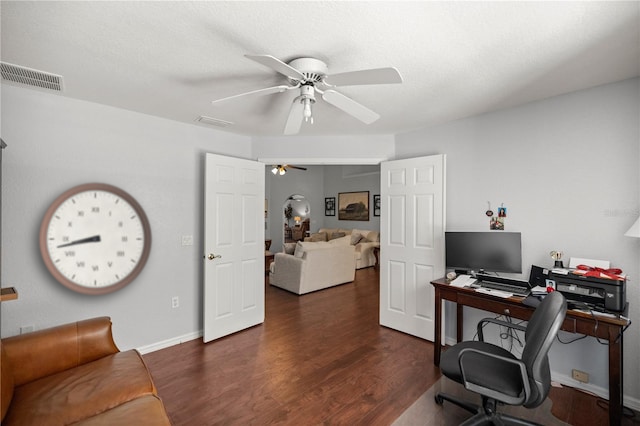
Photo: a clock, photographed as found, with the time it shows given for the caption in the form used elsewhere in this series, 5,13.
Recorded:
8,43
